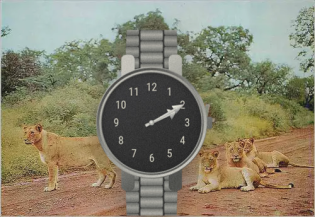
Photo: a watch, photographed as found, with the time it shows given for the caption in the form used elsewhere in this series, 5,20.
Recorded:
2,10
